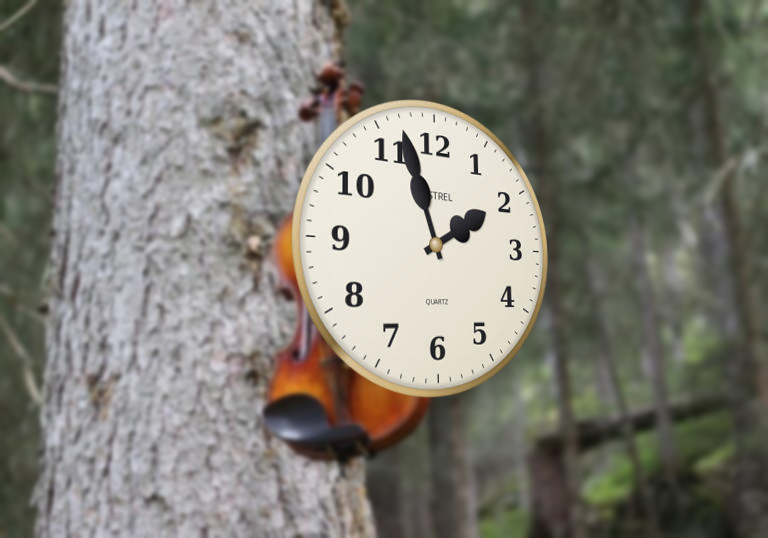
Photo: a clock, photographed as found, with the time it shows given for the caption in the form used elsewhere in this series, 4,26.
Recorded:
1,57
